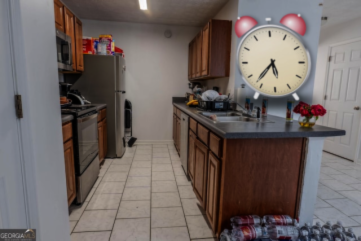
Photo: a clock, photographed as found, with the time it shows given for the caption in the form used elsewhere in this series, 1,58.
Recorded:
5,37
